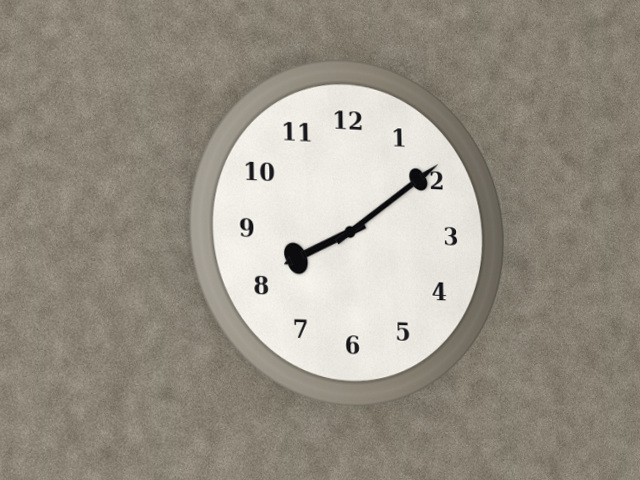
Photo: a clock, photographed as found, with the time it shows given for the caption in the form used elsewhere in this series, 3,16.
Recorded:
8,09
